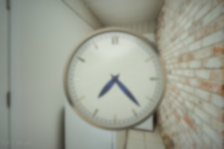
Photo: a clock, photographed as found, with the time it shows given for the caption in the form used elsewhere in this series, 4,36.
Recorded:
7,23
